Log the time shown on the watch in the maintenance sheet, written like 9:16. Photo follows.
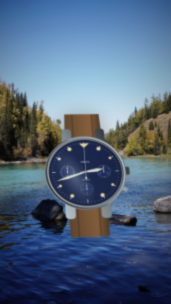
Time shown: 2:42
